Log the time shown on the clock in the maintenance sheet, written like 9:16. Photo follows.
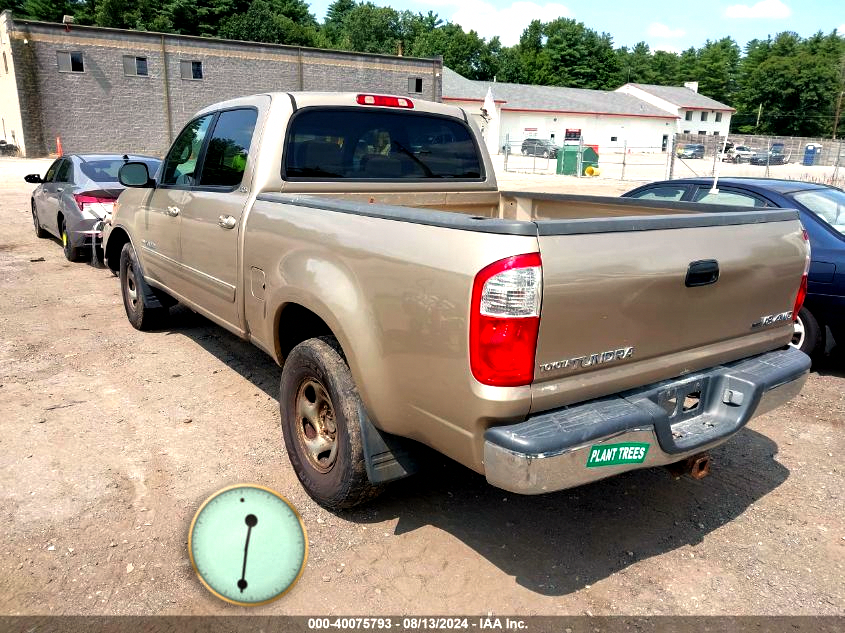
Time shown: 12:32
